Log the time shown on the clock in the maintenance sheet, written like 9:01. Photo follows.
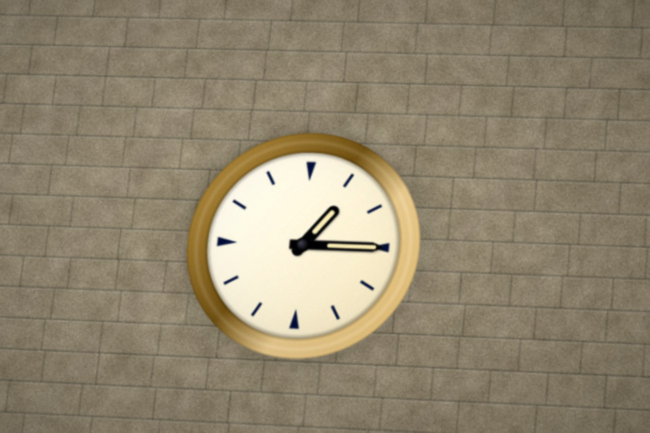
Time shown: 1:15
